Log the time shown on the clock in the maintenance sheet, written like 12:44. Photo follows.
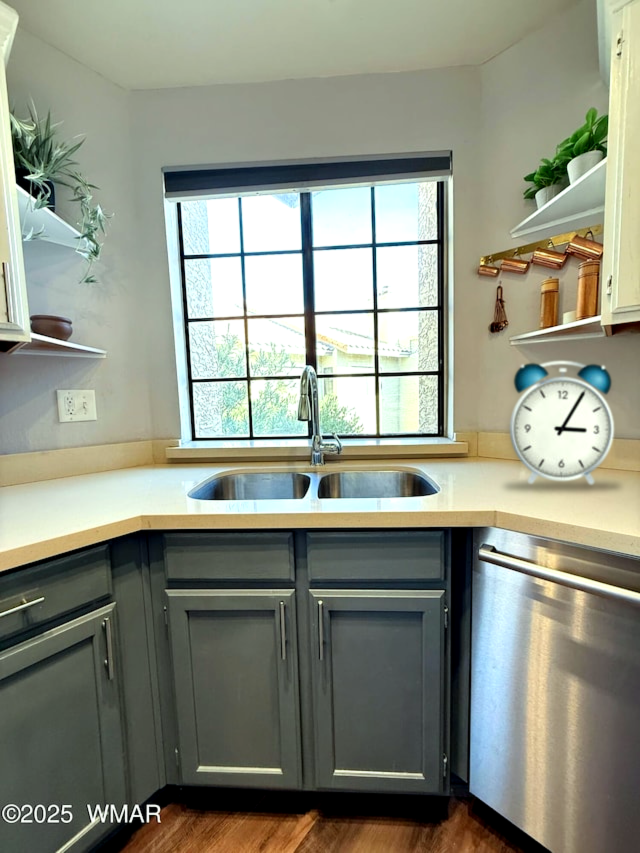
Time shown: 3:05
